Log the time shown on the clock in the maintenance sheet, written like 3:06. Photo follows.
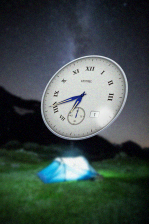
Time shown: 6:41
